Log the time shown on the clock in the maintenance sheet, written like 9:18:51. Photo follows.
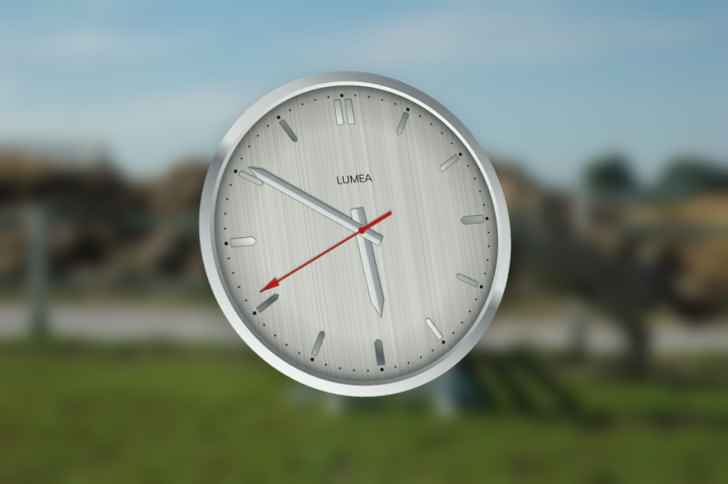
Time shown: 5:50:41
